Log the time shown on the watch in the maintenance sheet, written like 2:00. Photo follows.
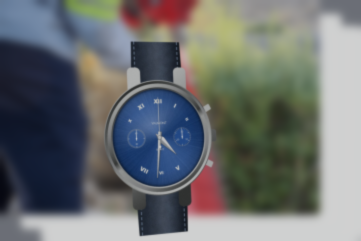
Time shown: 4:31
